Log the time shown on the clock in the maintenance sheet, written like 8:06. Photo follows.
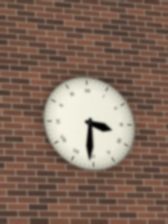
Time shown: 3:31
